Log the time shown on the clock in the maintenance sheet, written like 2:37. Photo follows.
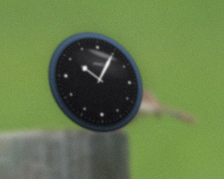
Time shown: 10:05
